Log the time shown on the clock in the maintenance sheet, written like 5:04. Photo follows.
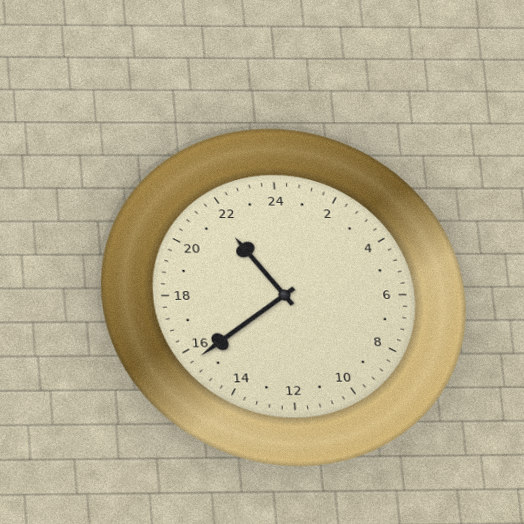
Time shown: 21:39
